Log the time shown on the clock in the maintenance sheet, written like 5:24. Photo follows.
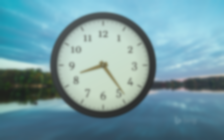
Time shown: 8:24
